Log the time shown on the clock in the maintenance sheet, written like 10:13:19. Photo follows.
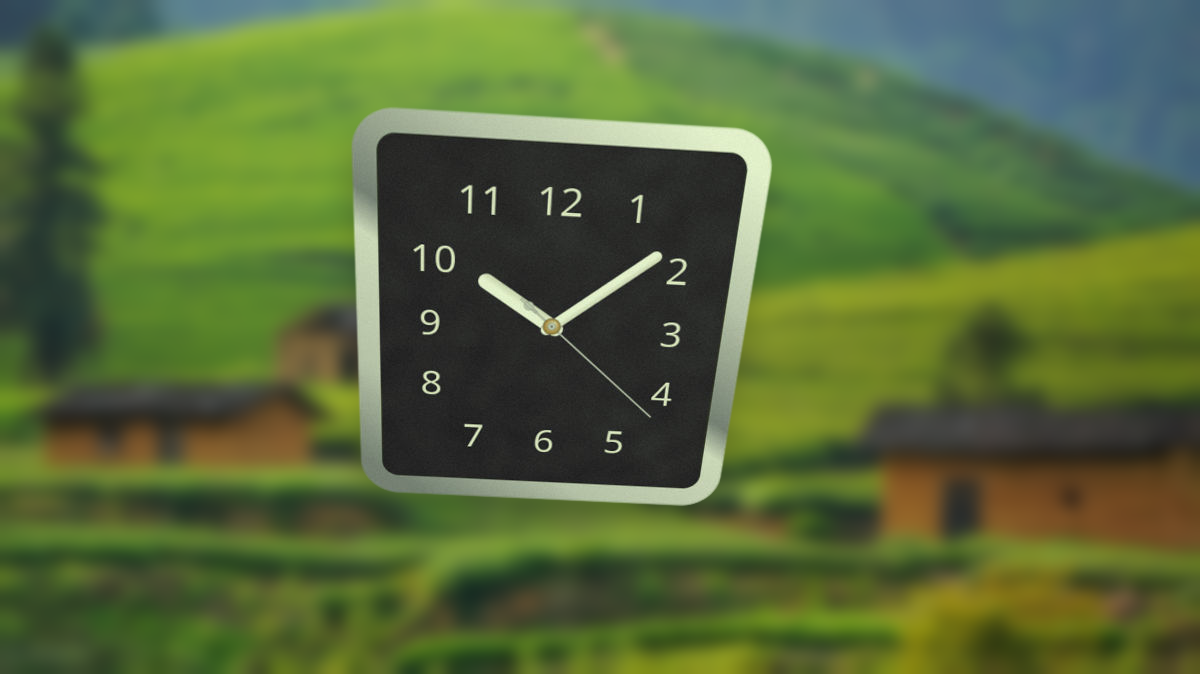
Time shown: 10:08:22
